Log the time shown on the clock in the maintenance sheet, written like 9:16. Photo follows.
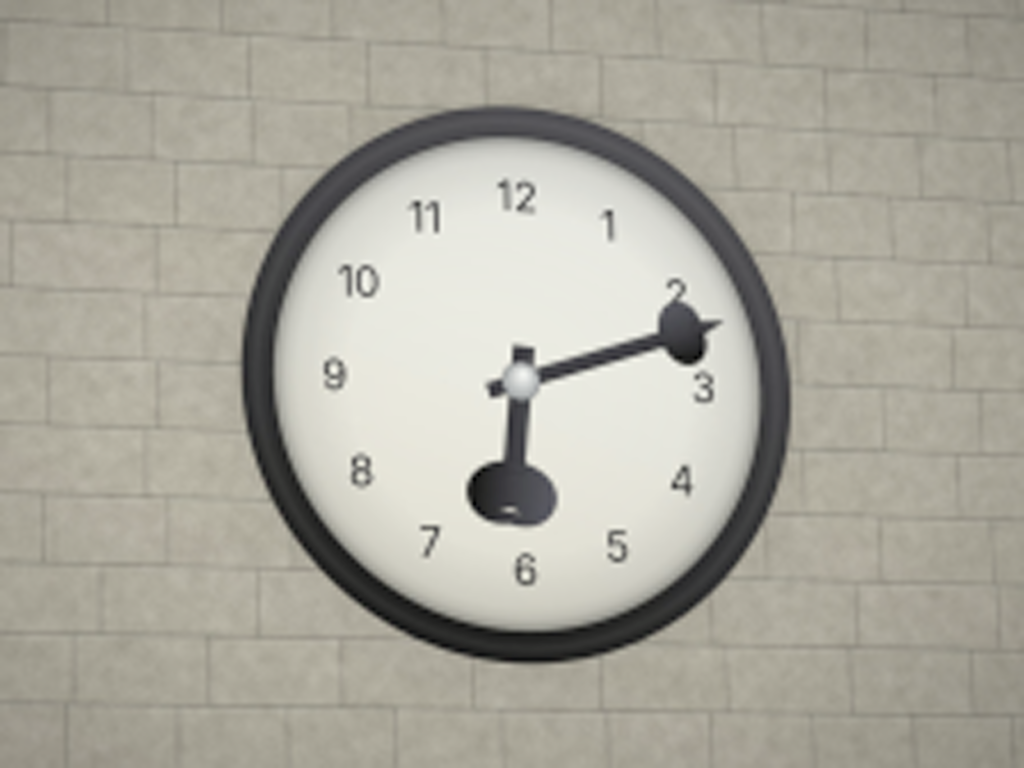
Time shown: 6:12
